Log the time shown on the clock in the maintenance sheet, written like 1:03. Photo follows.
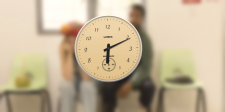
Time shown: 6:11
